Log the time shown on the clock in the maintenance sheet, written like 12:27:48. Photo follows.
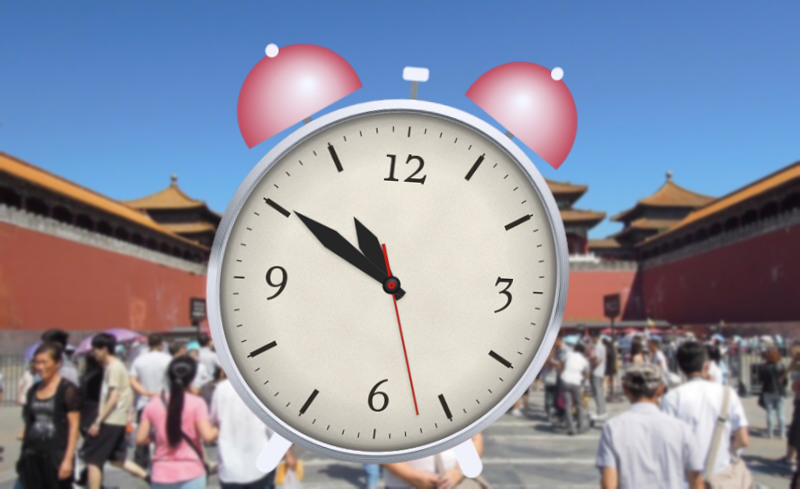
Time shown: 10:50:27
